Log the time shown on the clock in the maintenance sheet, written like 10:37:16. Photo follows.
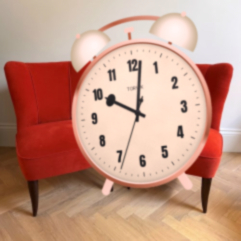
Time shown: 10:01:34
